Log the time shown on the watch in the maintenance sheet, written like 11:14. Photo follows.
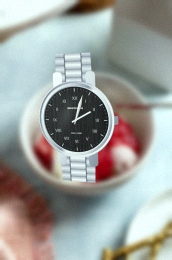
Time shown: 2:03
